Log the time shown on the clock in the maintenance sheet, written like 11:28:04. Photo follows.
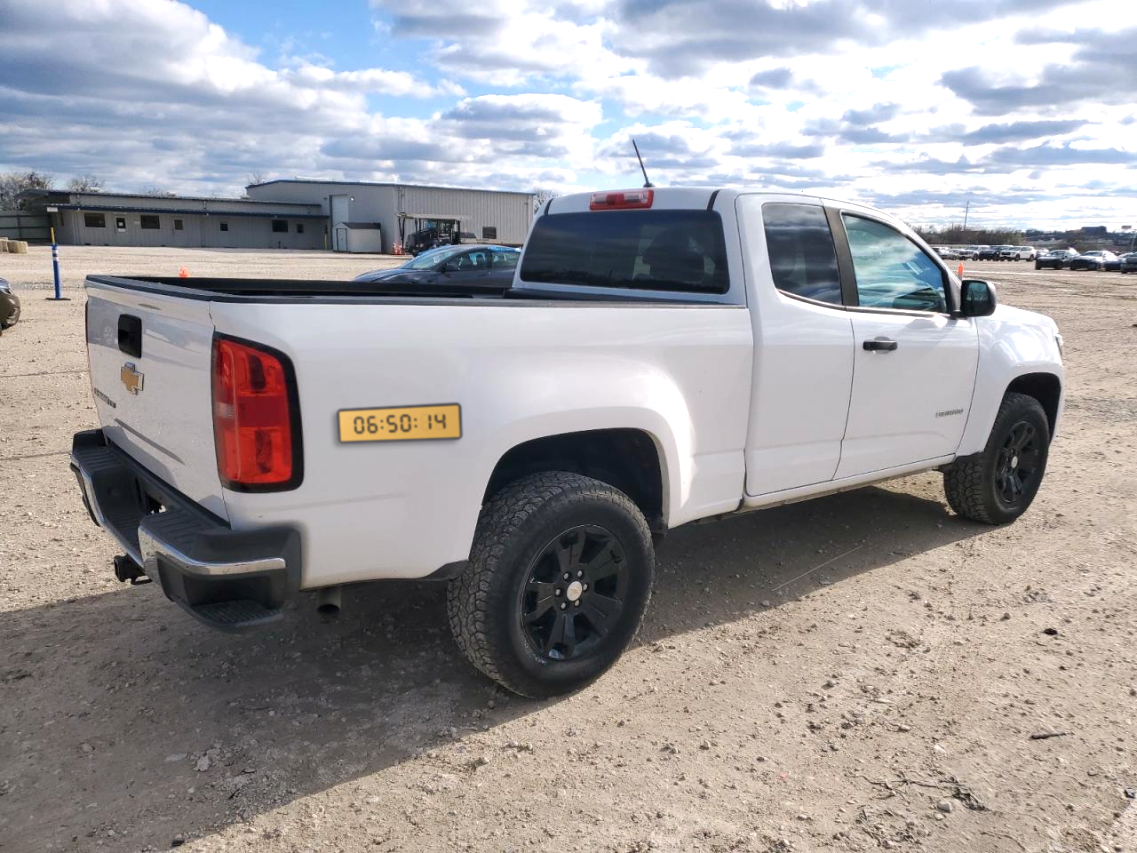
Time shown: 6:50:14
